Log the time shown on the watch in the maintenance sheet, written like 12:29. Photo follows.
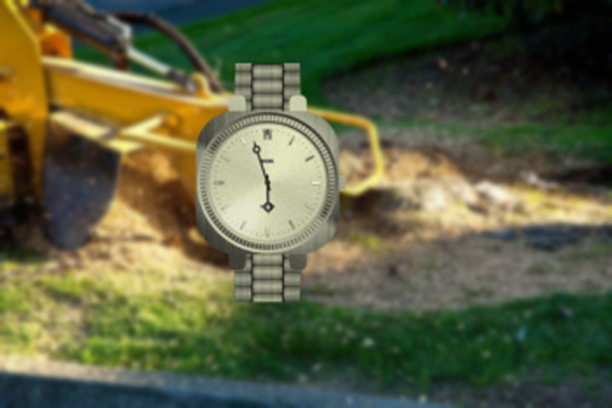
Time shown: 5:57
